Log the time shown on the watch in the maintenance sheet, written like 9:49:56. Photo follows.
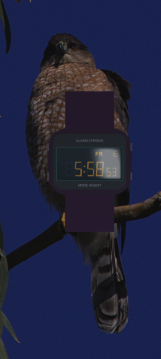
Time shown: 5:58:53
